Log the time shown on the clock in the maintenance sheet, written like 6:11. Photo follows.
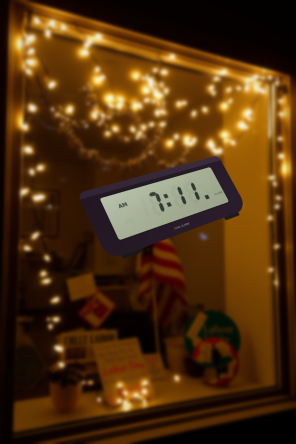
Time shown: 7:11
